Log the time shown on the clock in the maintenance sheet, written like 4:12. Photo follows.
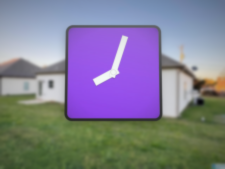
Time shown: 8:03
